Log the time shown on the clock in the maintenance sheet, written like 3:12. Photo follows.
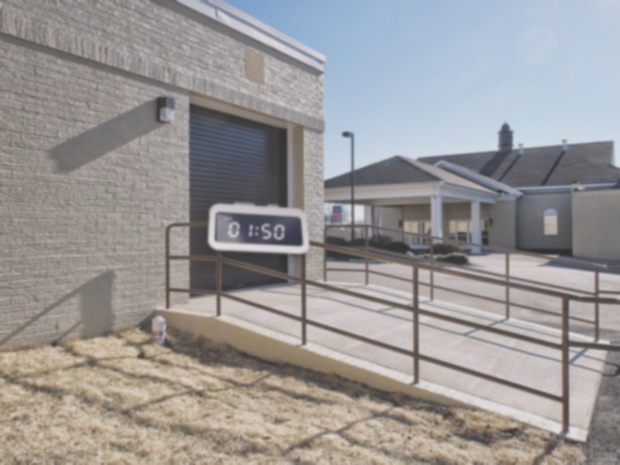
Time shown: 1:50
